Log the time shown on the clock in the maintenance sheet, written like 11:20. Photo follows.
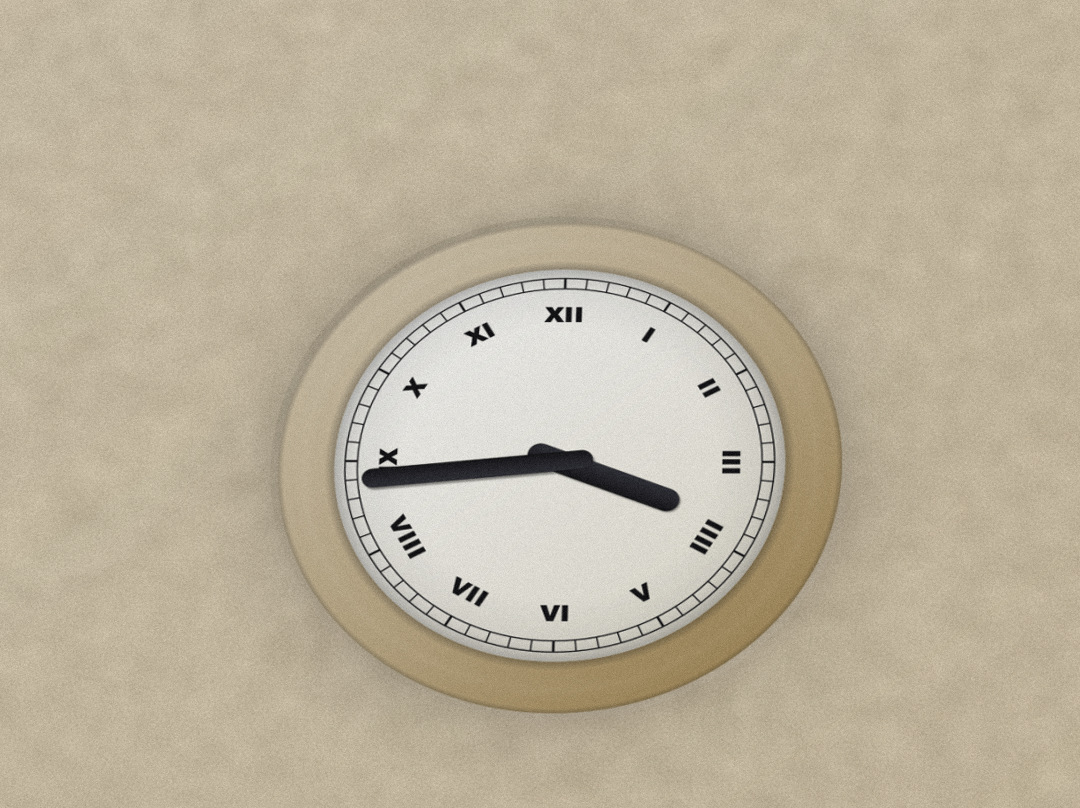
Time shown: 3:44
